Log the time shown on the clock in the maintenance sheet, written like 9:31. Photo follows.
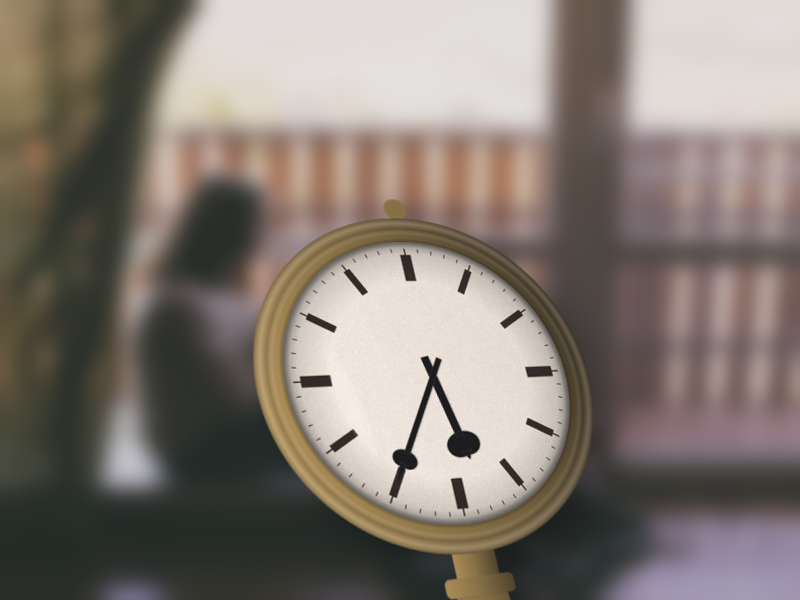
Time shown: 5:35
